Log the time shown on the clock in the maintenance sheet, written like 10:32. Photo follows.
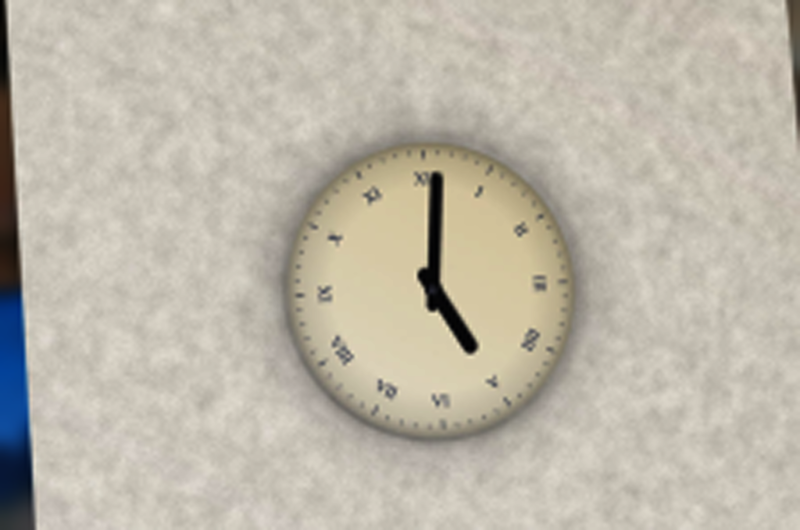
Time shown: 5:01
